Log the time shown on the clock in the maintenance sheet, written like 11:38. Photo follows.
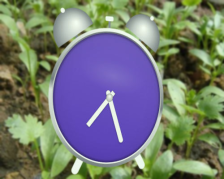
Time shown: 7:27
